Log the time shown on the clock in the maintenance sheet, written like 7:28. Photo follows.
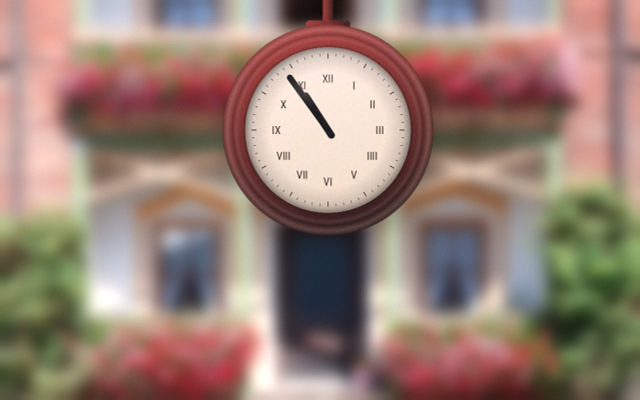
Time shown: 10:54
